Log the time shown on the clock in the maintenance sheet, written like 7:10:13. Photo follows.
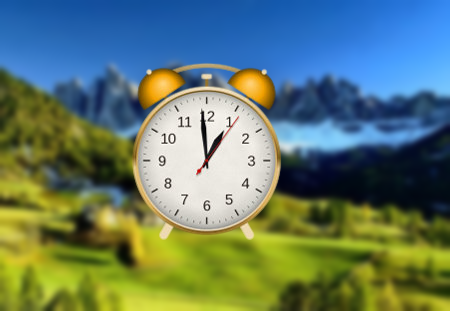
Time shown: 12:59:06
